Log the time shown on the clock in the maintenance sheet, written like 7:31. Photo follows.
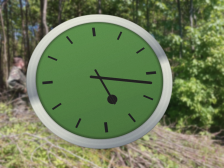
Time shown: 5:17
